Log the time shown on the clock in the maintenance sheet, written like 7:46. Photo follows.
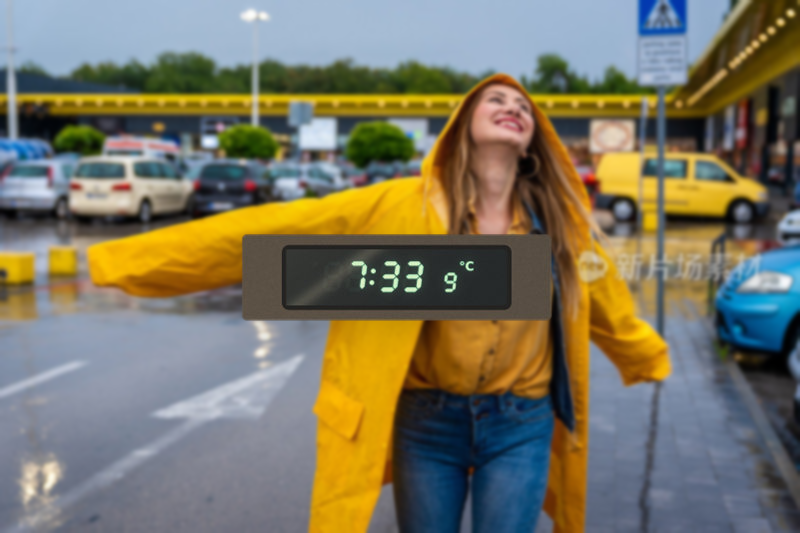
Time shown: 7:33
